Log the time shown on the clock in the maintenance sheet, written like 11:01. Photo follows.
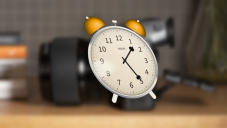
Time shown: 1:25
